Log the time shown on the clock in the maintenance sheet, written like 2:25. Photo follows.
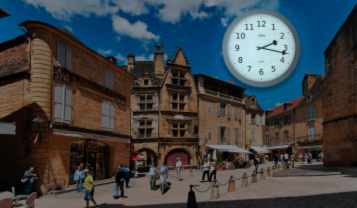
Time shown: 2:17
